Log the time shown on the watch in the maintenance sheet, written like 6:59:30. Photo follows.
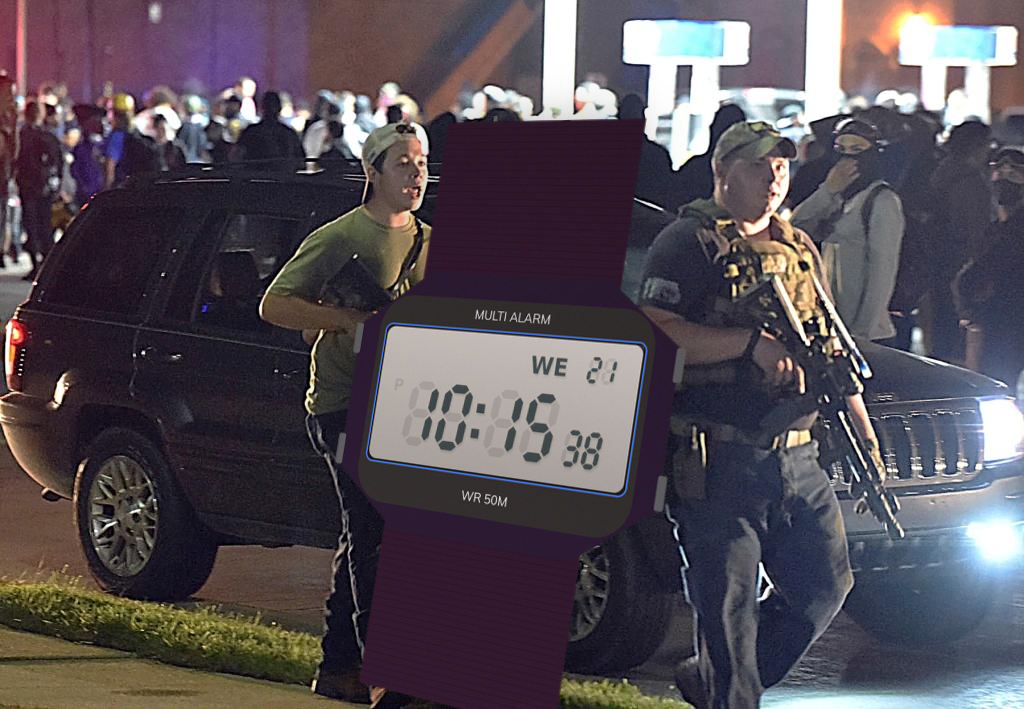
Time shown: 10:15:38
